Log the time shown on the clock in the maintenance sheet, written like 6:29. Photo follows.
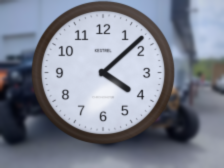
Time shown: 4:08
